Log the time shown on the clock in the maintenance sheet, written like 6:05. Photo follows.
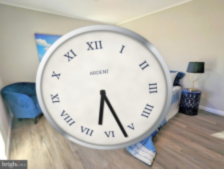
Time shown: 6:27
